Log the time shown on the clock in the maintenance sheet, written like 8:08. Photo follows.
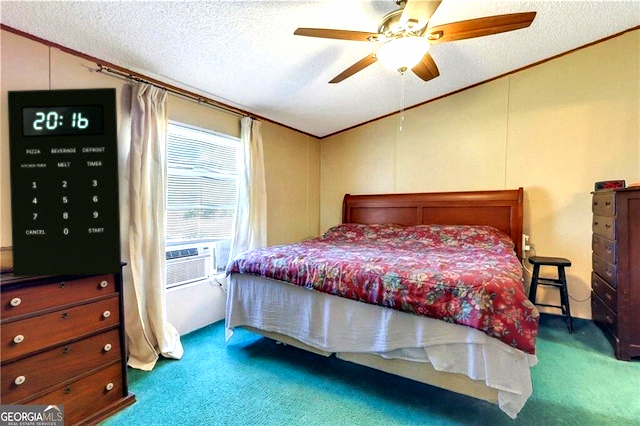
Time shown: 20:16
